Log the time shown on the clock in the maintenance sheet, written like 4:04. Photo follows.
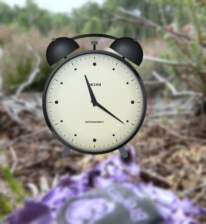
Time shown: 11:21
